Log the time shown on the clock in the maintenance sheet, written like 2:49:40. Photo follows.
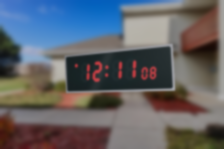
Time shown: 12:11:08
